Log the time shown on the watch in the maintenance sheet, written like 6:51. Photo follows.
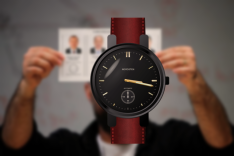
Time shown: 3:17
